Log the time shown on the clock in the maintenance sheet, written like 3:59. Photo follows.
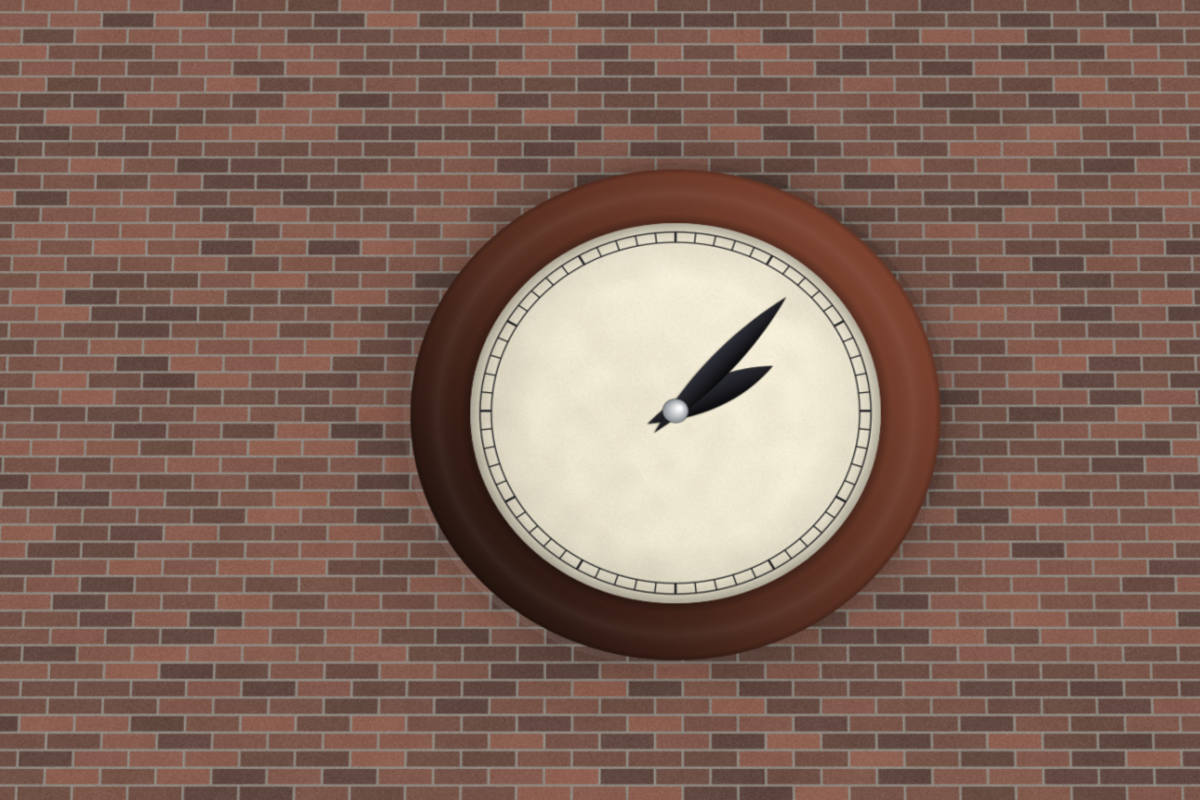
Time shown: 2:07
